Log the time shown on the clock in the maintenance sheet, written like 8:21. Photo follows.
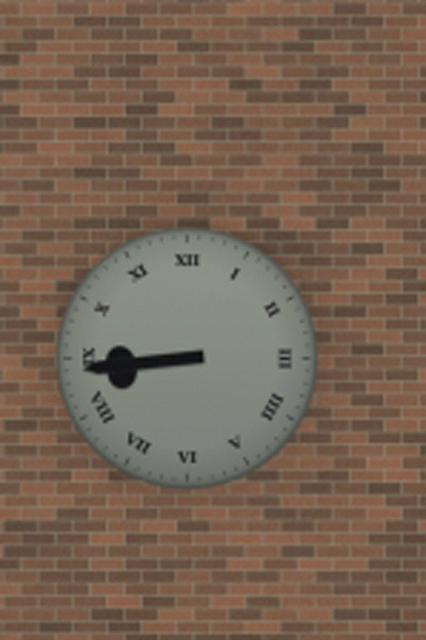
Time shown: 8:44
